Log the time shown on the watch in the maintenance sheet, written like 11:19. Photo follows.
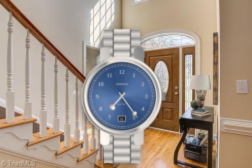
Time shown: 7:24
